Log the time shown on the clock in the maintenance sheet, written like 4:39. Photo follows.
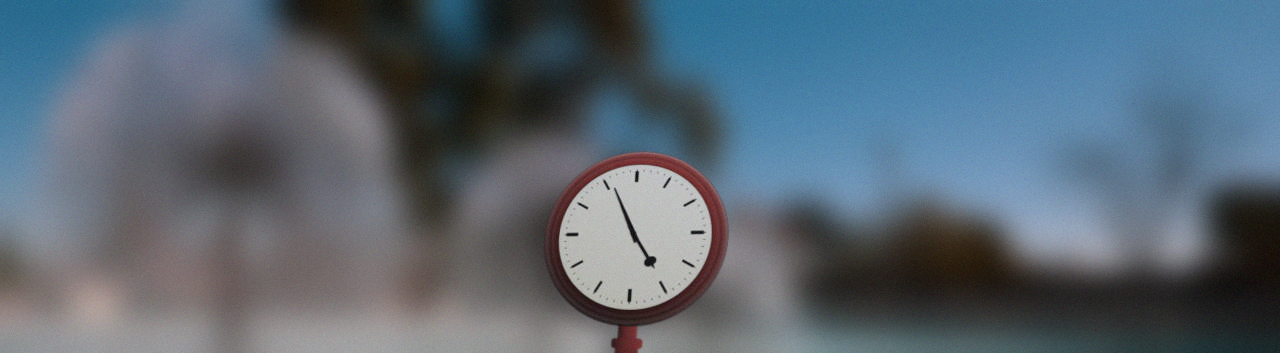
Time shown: 4:56
